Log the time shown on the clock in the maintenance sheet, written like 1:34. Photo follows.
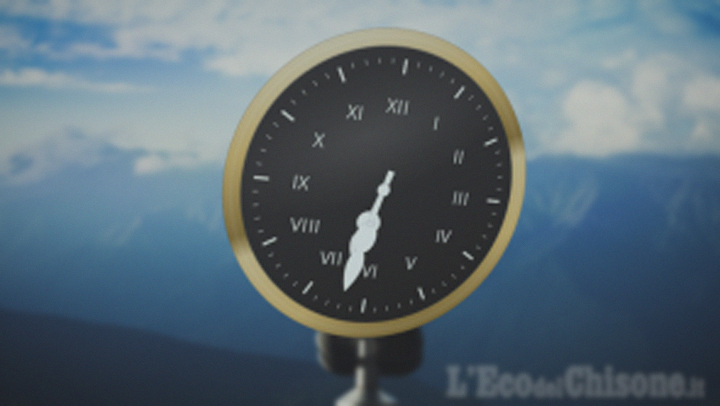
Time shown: 6:32
